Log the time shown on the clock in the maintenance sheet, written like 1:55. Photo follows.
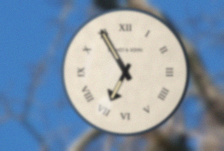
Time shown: 6:55
